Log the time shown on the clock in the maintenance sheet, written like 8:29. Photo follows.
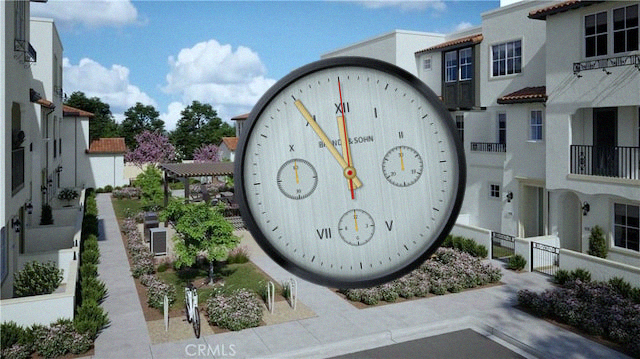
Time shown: 11:55
